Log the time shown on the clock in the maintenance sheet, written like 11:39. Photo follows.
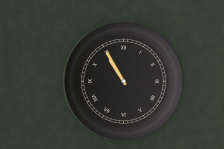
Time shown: 10:55
